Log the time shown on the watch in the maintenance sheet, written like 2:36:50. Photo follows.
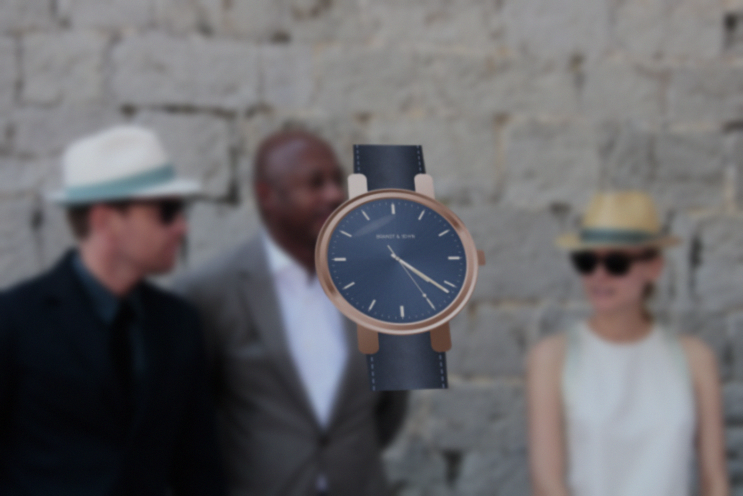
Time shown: 4:21:25
